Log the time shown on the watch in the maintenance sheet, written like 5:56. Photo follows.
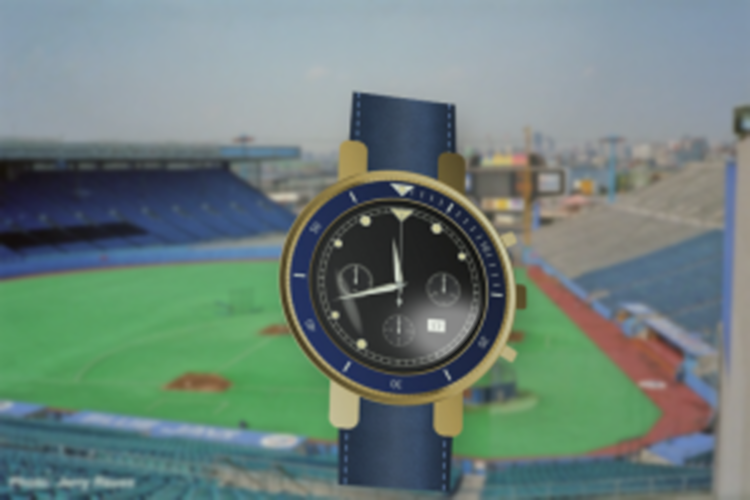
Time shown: 11:42
